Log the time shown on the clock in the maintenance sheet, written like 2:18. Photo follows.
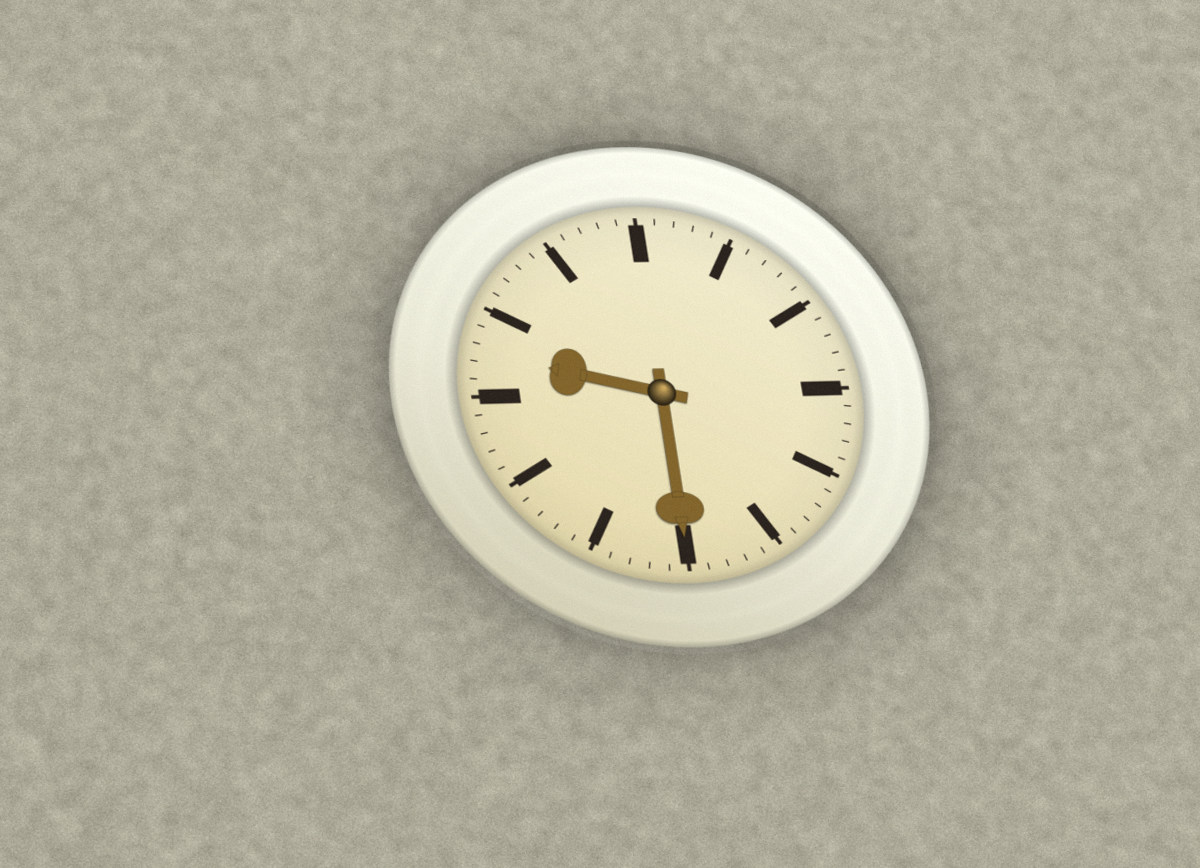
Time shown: 9:30
